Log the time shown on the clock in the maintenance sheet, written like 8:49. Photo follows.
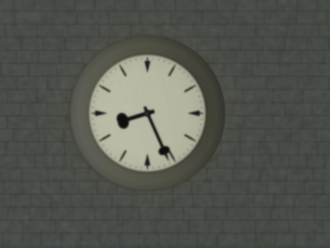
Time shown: 8:26
